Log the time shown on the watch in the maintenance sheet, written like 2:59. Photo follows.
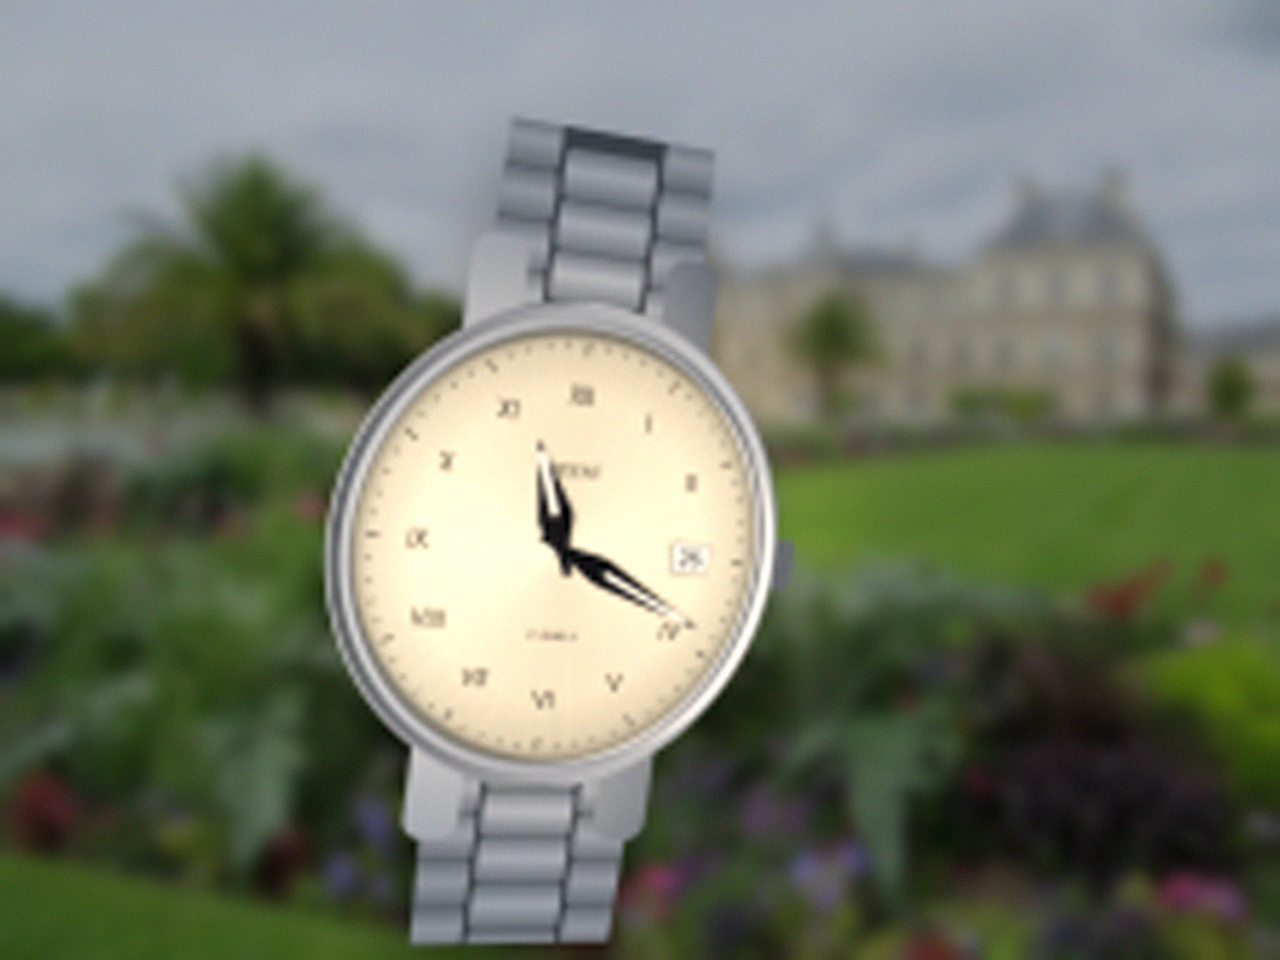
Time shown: 11:19
